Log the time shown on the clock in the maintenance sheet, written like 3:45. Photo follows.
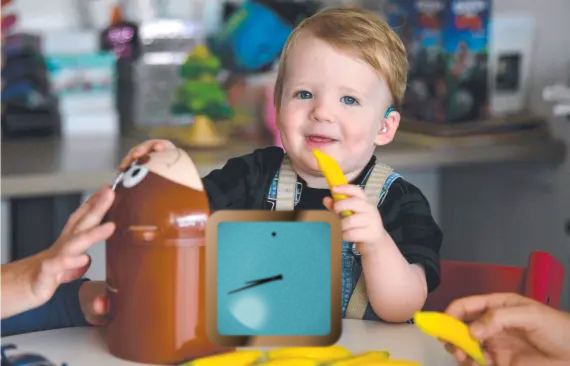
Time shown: 8:42
